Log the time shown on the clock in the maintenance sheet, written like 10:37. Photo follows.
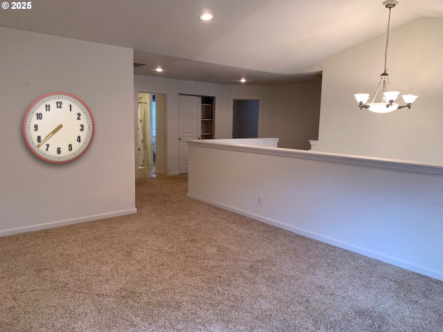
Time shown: 7:38
